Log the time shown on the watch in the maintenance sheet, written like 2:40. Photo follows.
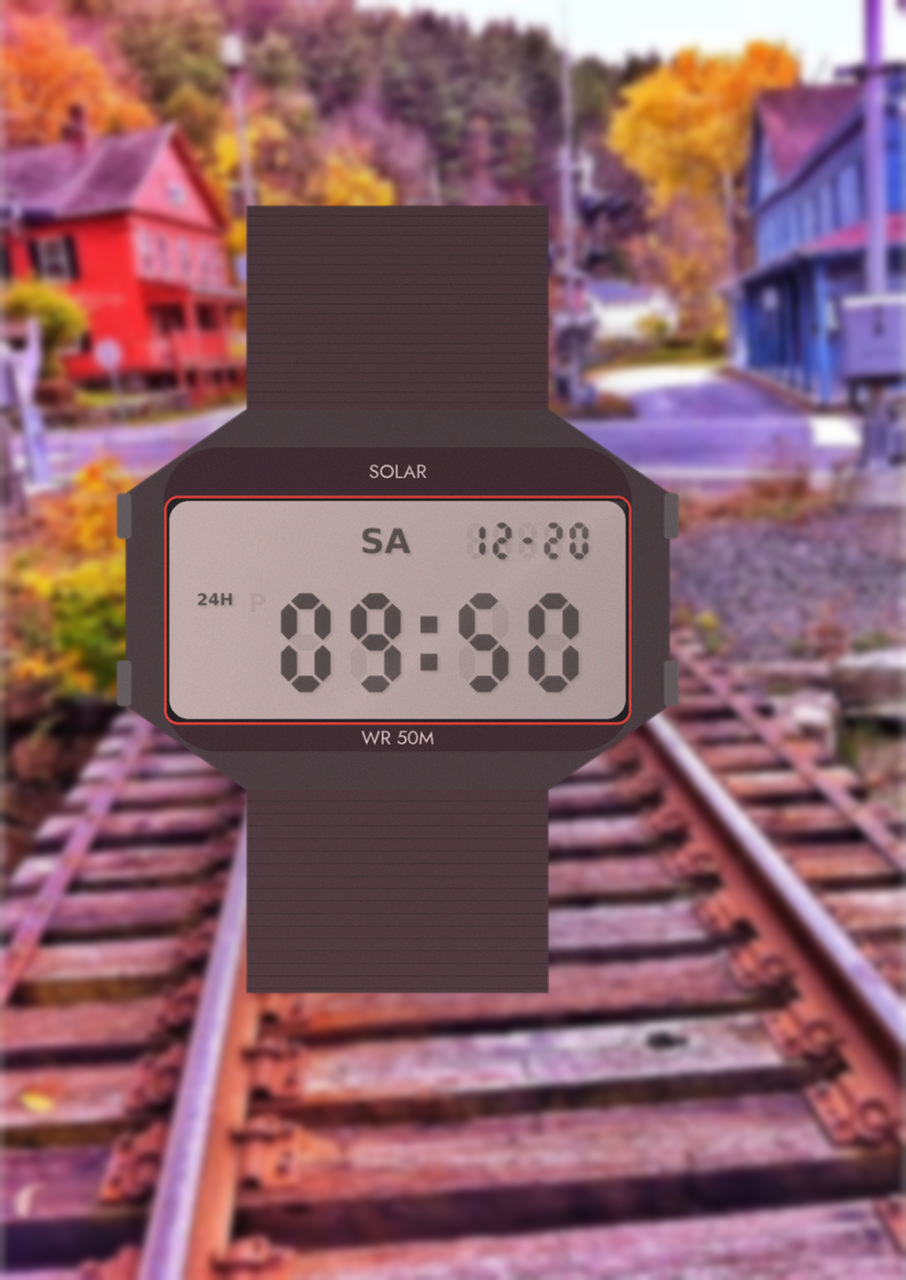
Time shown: 9:50
